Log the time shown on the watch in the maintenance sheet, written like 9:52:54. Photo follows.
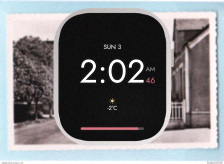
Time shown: 2:02:46
